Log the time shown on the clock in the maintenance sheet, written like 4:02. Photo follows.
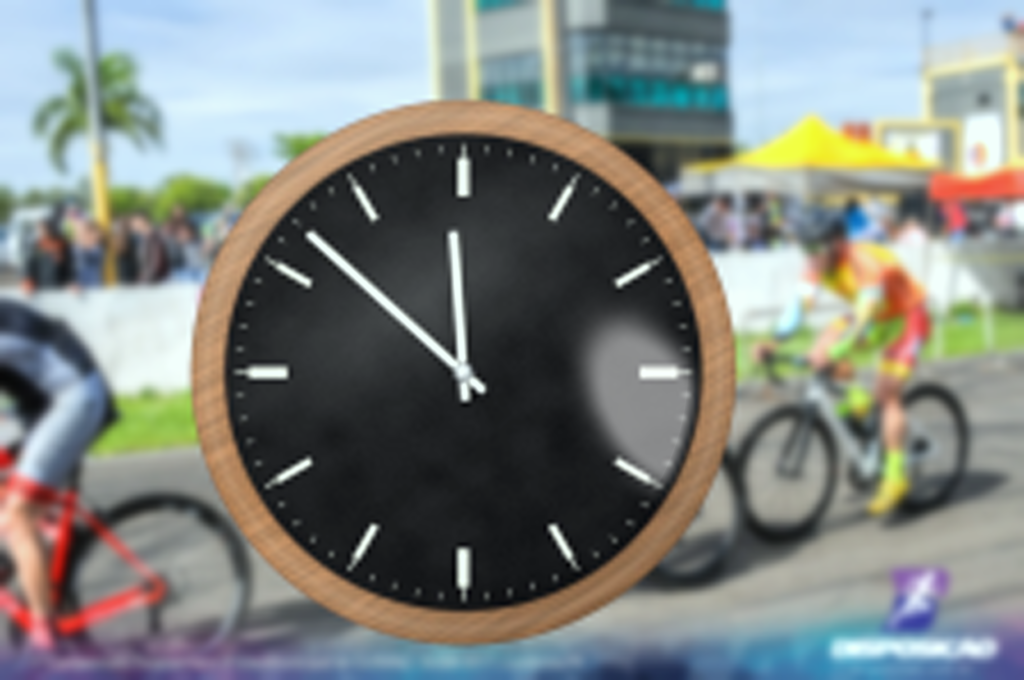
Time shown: 11:52
